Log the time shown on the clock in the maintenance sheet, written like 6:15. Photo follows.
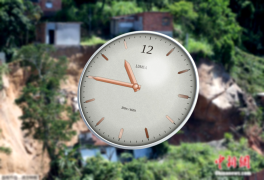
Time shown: 10:45
